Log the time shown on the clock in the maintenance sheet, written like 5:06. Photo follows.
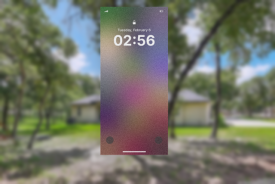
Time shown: 2:56
